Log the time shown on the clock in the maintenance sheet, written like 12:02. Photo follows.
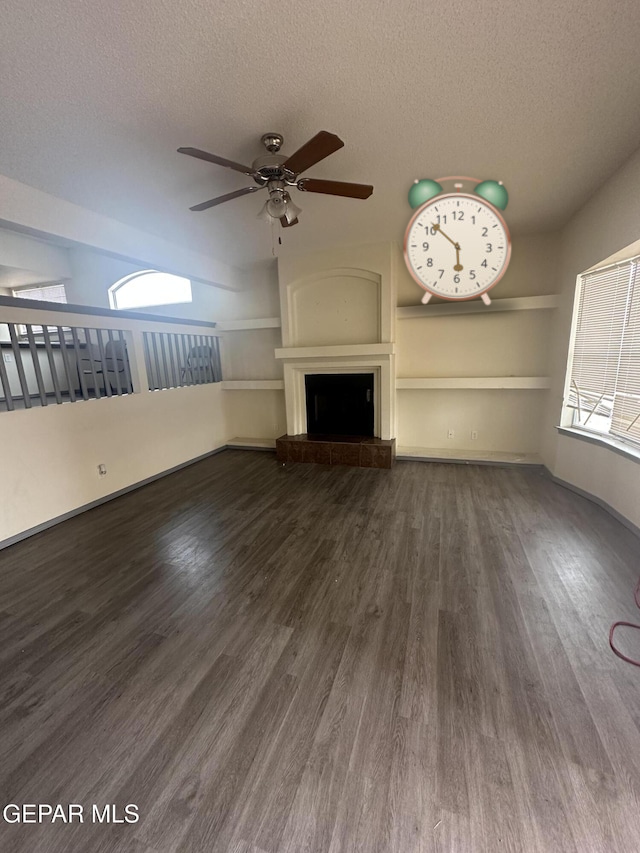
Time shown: 5:52
